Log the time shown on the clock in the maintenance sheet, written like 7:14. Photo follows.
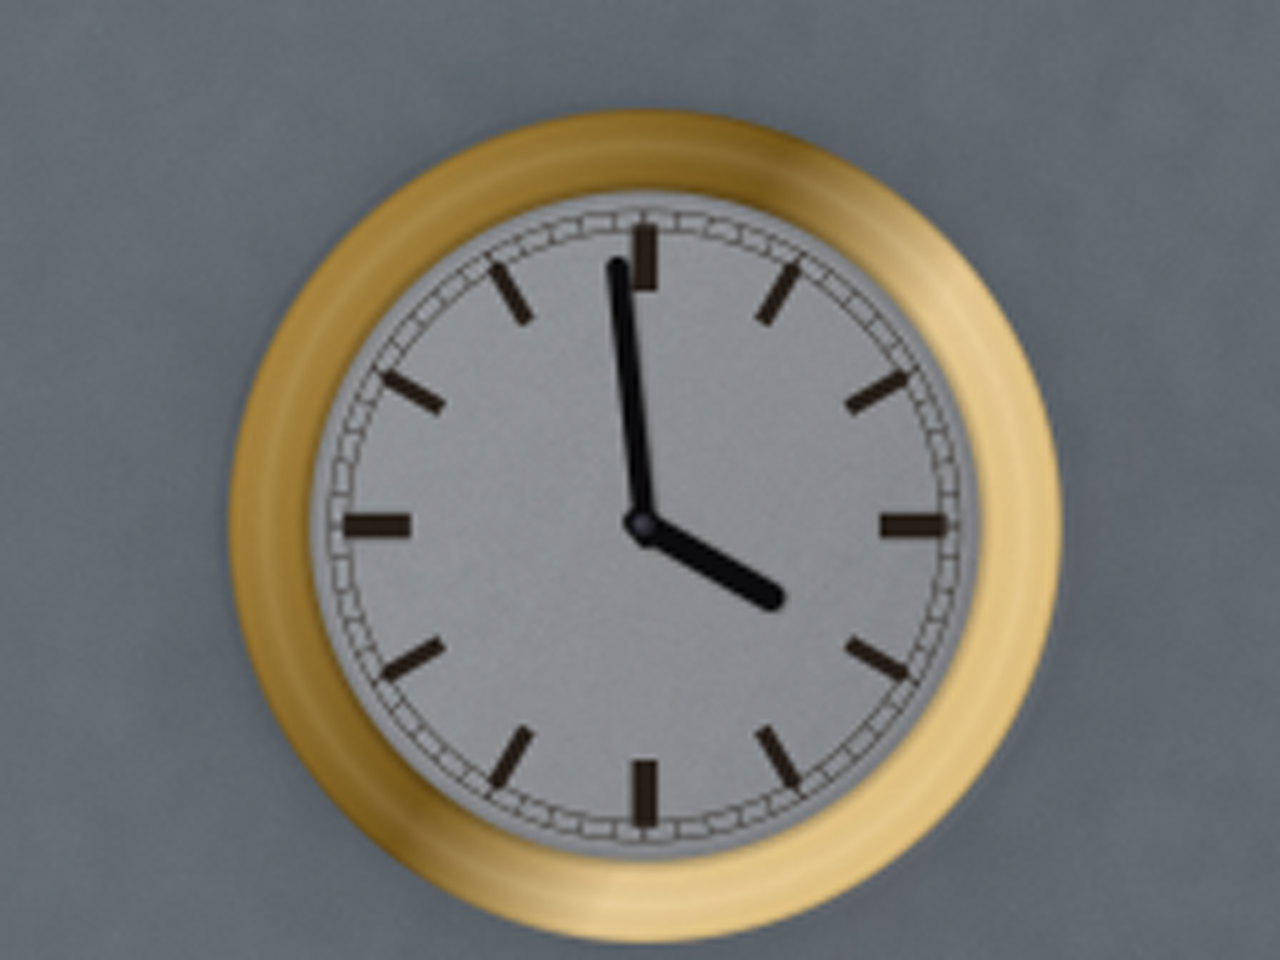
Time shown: 3:59
